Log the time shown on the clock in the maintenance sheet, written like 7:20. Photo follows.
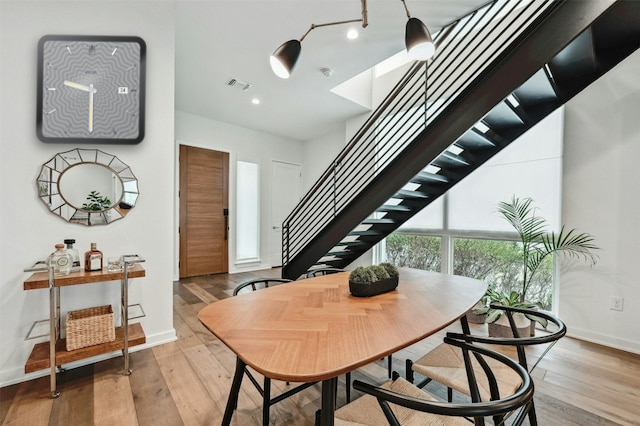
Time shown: 9:30
